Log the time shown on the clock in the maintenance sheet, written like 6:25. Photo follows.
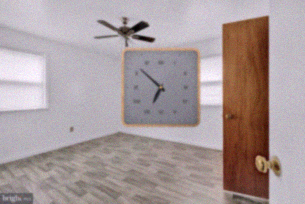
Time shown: 6:52
